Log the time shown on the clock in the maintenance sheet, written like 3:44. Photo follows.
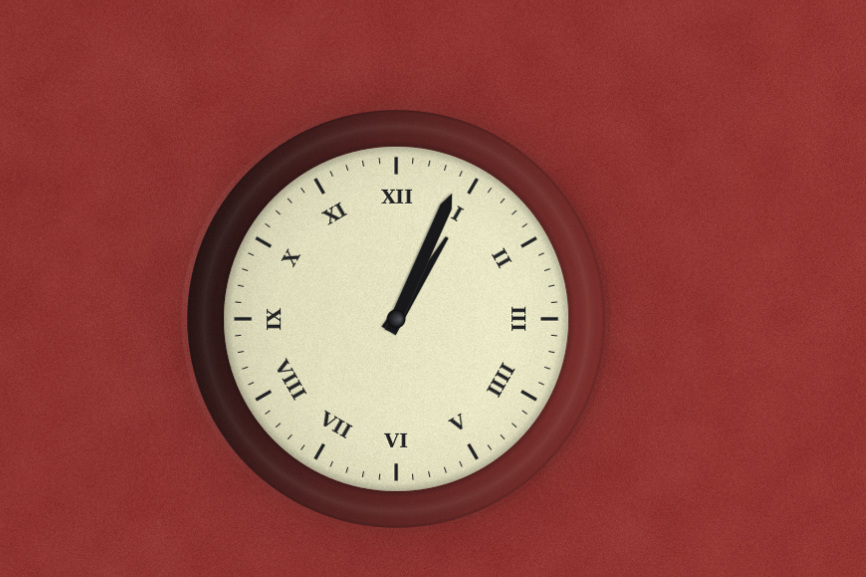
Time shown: 1:04
